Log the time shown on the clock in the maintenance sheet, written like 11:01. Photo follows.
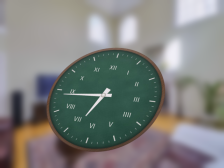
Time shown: 6:44
